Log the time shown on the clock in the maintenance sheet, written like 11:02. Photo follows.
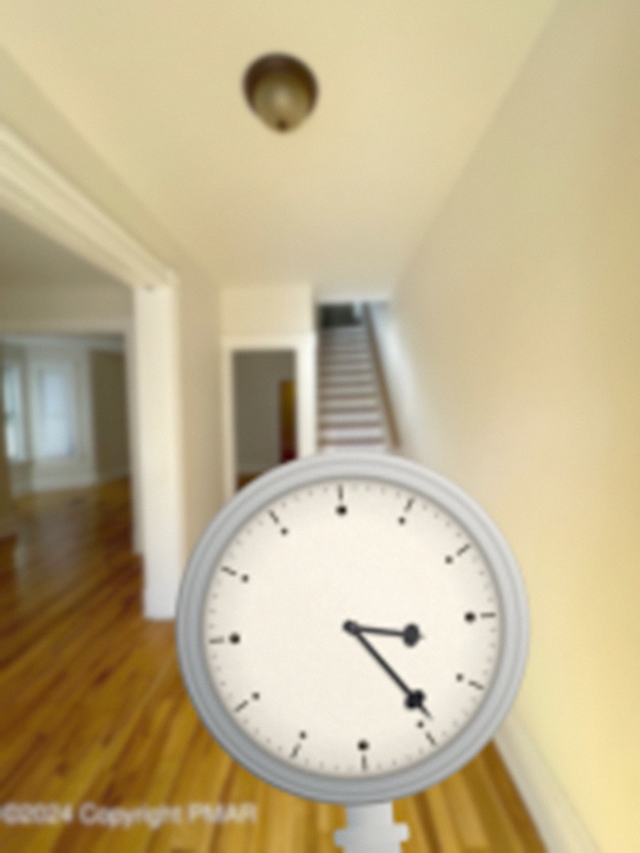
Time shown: 3:24
